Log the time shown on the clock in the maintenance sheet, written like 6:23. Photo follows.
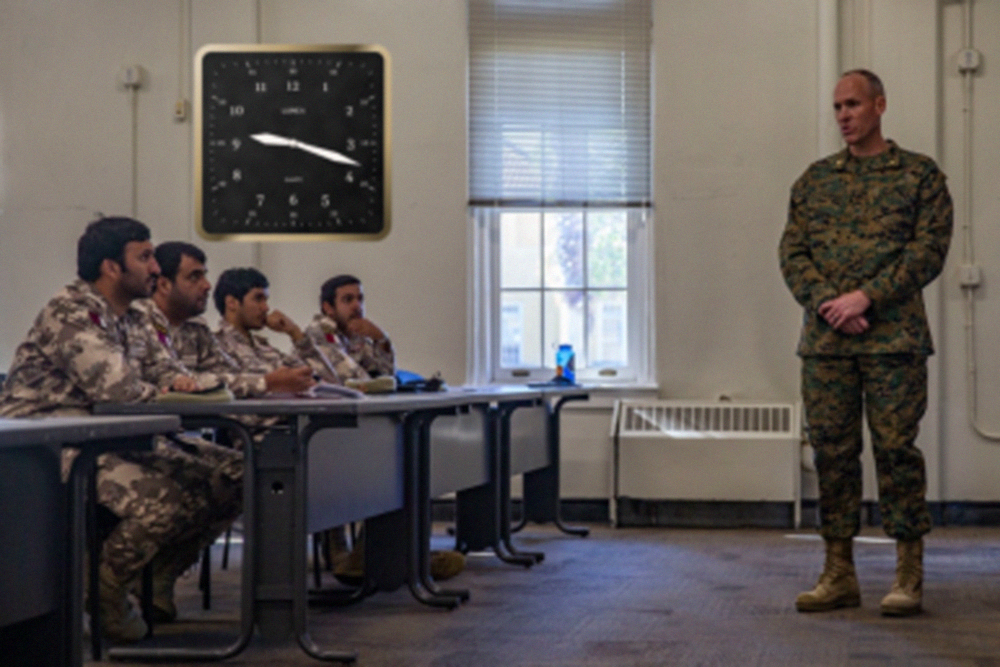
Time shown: 9:18
